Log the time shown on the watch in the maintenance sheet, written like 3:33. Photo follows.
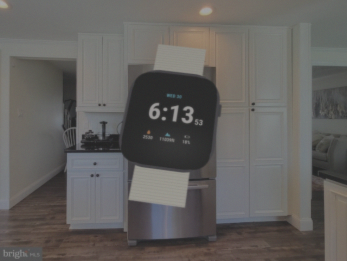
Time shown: 6:13
